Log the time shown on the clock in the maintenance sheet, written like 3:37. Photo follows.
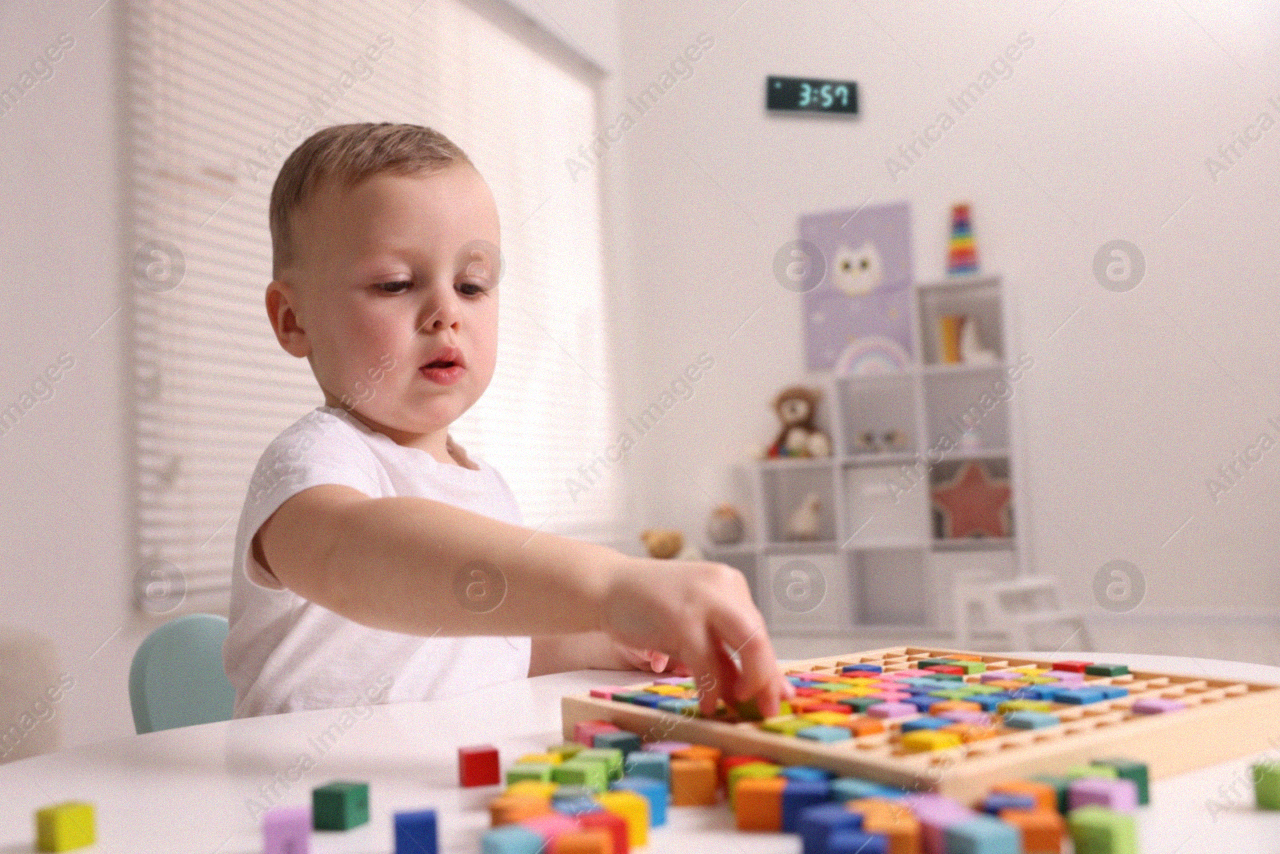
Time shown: 3:57
